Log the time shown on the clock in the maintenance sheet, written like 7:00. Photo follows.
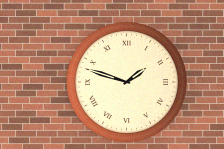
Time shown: 1:48
